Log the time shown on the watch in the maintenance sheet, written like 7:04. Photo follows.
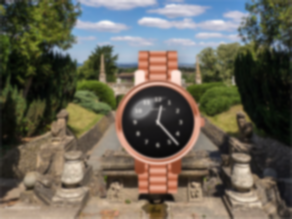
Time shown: 12:23
